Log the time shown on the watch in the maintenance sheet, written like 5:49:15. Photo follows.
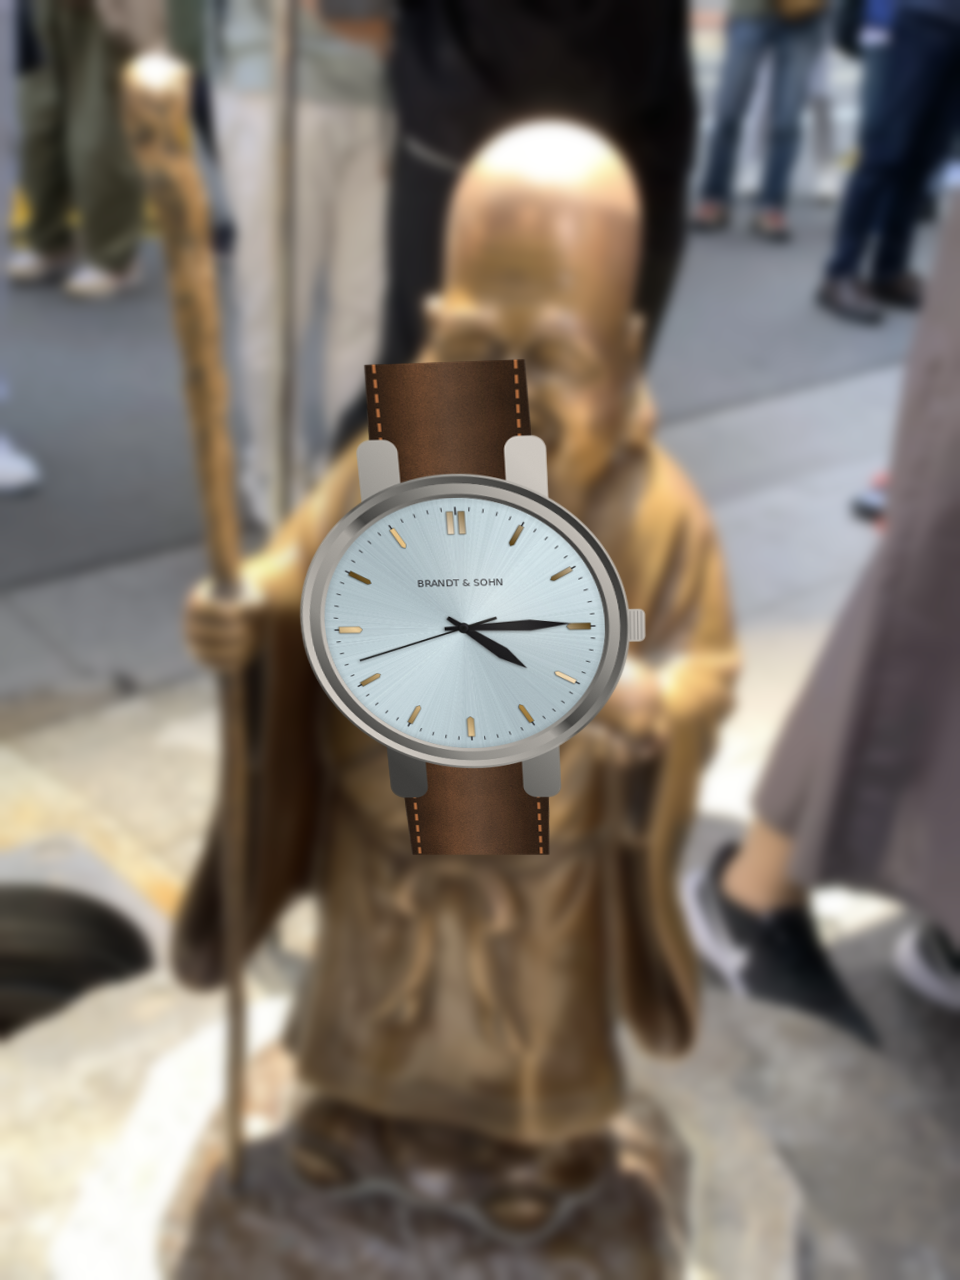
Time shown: 4:14:42
